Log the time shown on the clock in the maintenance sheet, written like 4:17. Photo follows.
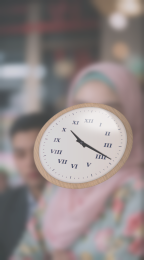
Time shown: 10:19
